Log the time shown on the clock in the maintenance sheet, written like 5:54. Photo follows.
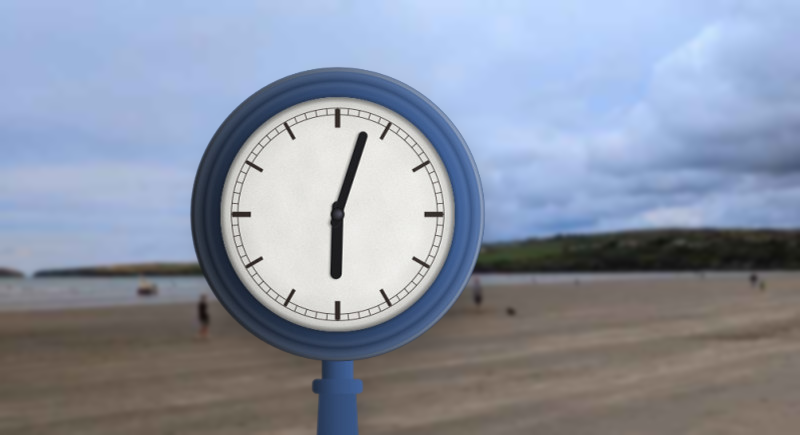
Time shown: 6:03
